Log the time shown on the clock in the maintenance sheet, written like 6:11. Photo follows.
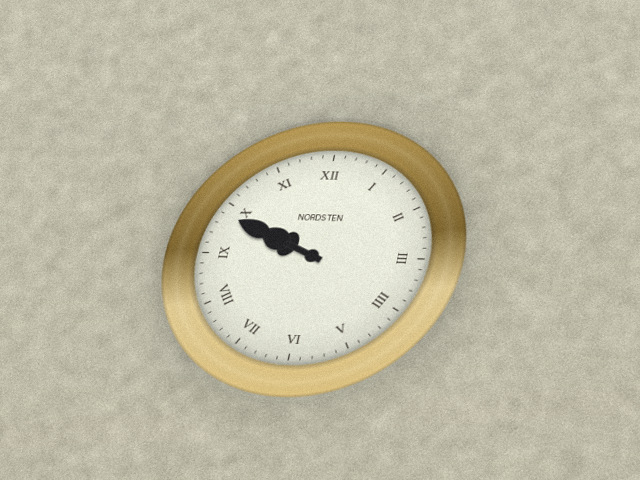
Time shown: 9:49
